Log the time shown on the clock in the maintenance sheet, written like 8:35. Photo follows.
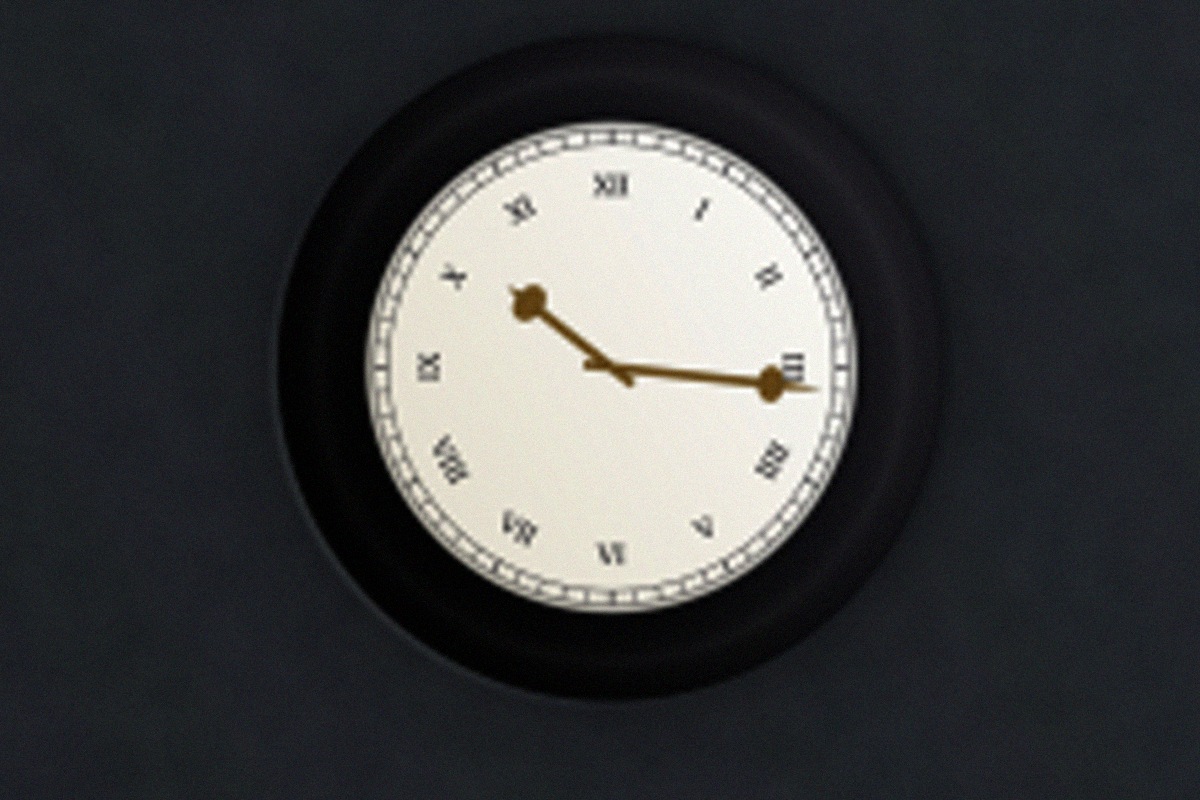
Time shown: 10:16
